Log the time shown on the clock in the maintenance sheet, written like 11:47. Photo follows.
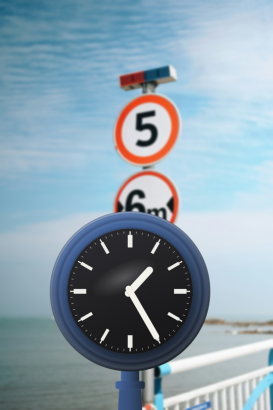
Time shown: 1:25
